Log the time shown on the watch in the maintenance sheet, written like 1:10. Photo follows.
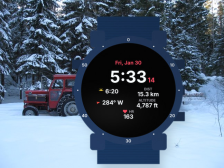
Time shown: 5:33
